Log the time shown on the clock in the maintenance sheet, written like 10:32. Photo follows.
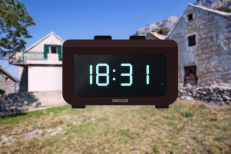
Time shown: 18:31
